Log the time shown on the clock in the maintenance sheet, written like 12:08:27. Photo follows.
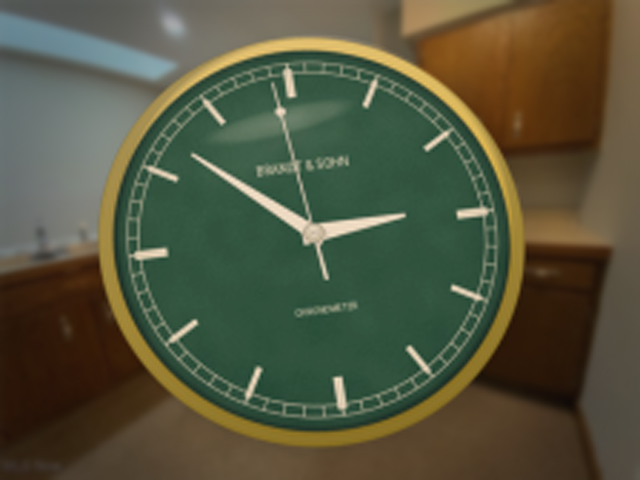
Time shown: 2:51:59
